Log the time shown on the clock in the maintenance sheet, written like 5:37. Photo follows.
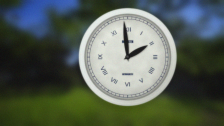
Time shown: 1:59
